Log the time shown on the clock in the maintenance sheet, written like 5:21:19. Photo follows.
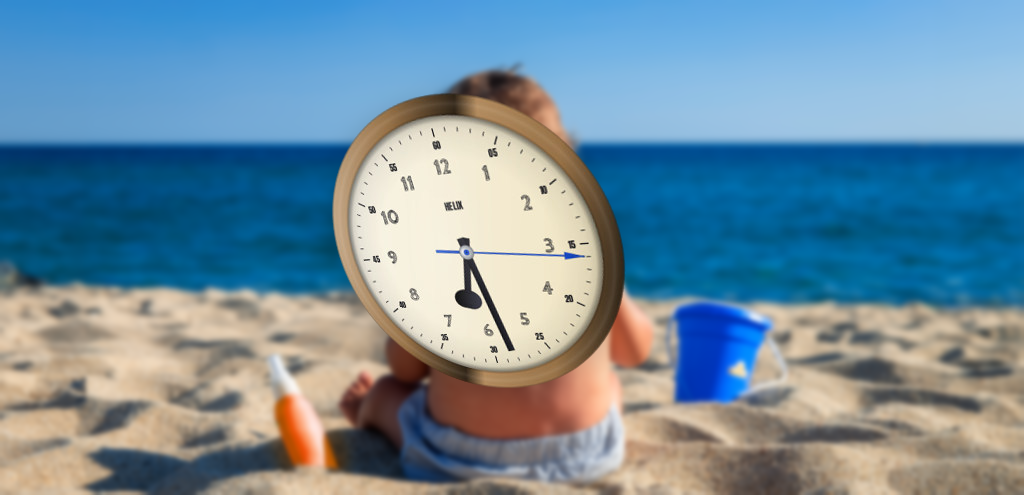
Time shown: 6:28:16
